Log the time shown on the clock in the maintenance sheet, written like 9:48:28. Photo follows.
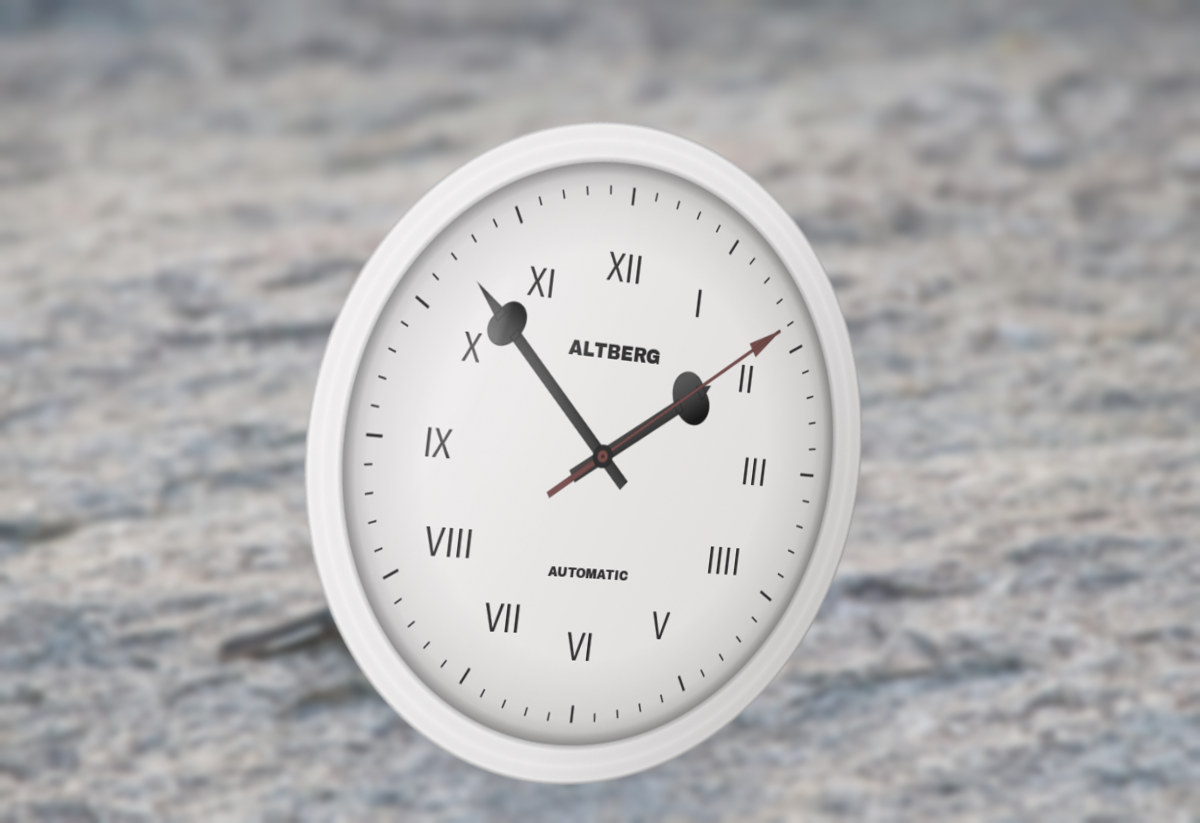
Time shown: 1:52:09
